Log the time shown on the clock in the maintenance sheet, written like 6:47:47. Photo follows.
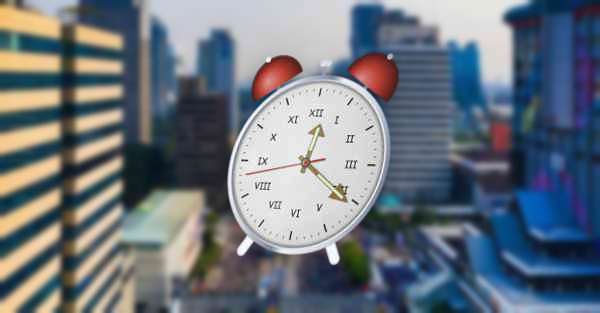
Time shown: 12:20:43
